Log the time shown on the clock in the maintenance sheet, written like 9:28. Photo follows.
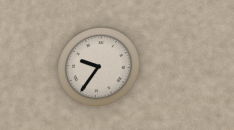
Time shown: 9:35
